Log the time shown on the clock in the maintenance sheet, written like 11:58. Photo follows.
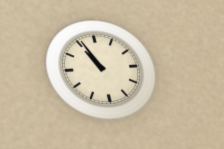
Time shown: 10:56
